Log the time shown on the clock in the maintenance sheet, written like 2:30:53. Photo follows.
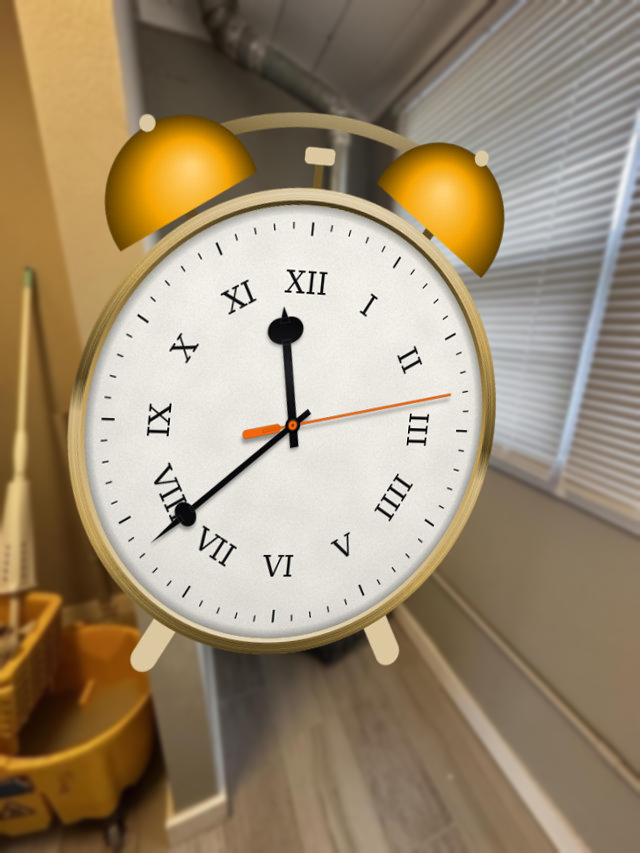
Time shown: 11:38:13
